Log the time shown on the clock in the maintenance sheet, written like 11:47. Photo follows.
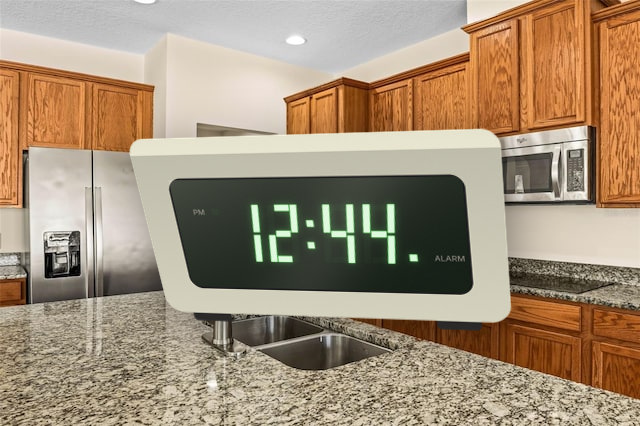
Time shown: 12:44
